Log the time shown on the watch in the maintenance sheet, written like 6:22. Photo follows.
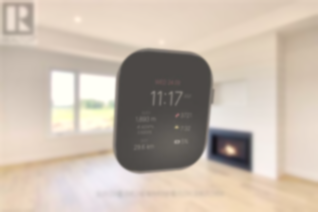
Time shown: 11:17
